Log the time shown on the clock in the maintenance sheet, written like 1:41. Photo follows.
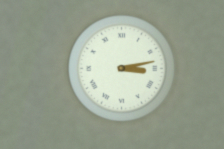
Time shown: 3:13
